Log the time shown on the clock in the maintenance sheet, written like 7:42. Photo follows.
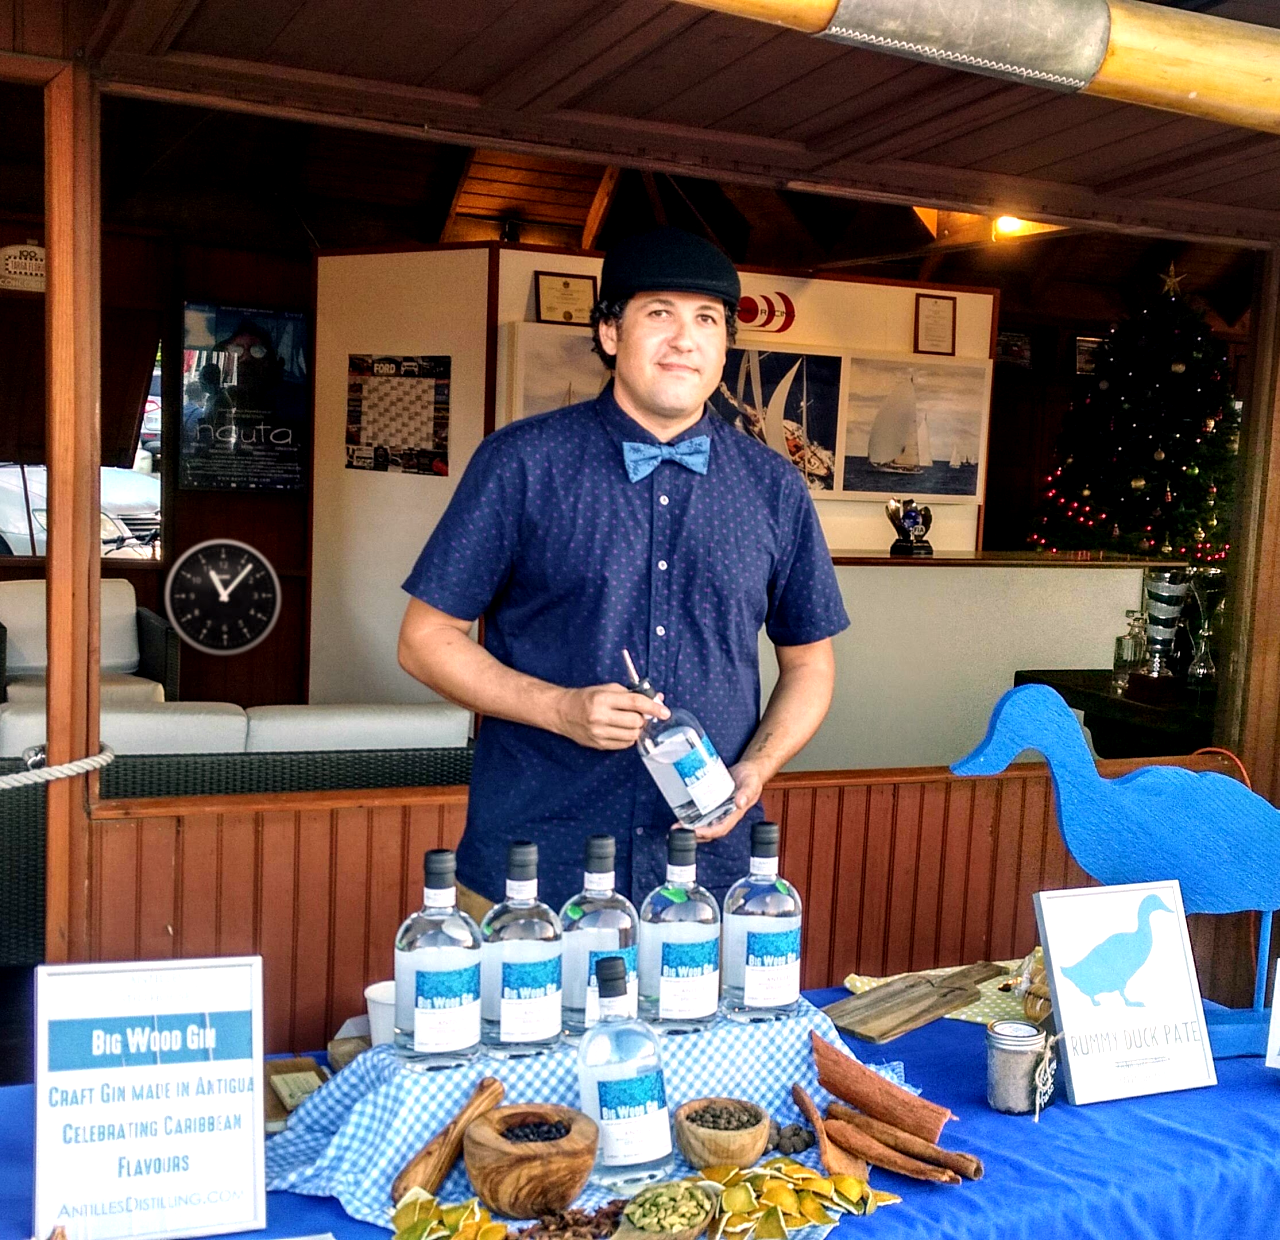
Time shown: 11:07
